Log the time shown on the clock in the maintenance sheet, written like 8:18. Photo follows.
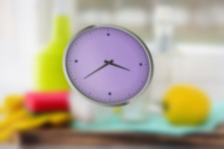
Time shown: 3:39
